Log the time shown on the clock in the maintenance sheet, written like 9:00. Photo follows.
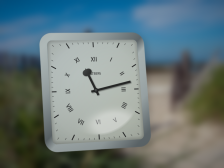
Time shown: 11:13
